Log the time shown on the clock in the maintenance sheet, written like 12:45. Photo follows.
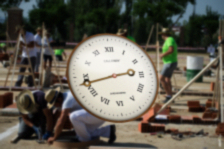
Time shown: 2:43
